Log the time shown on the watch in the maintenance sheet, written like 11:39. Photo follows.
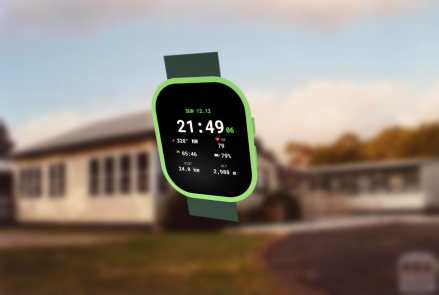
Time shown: 21:49
